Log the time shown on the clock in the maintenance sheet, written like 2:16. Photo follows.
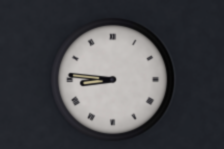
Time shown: 8:46
